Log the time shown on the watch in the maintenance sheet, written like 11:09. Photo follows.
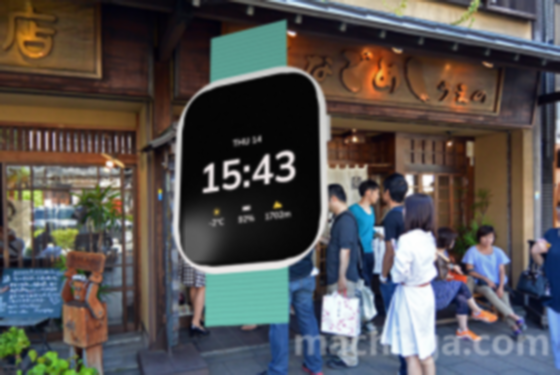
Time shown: 15:43
